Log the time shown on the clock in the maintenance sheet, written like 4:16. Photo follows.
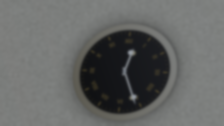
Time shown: 12:26
